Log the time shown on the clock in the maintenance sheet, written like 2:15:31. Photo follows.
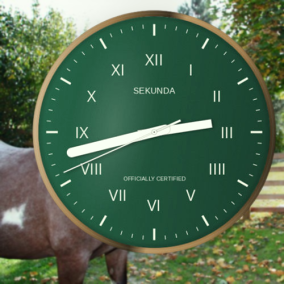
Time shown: 2:42:41
